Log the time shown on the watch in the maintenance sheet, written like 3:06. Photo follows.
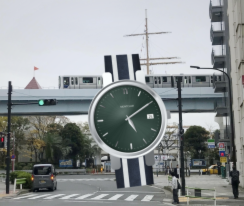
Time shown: 5:10
